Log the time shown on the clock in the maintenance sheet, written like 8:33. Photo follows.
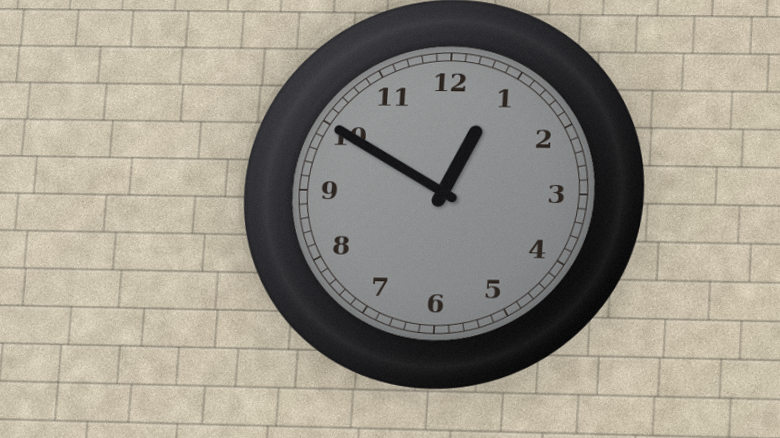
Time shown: 12:50
